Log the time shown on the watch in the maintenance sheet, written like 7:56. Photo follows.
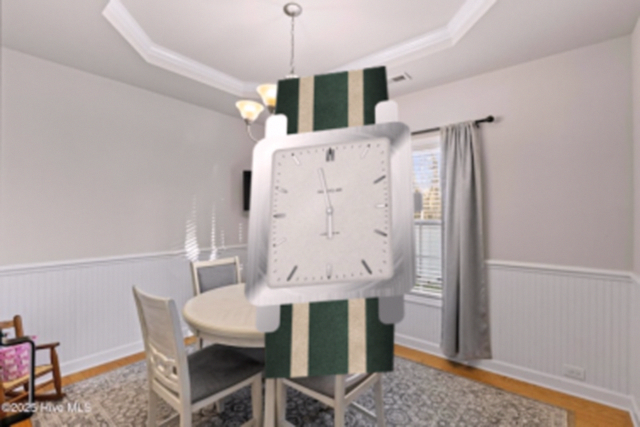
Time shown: 5:58
